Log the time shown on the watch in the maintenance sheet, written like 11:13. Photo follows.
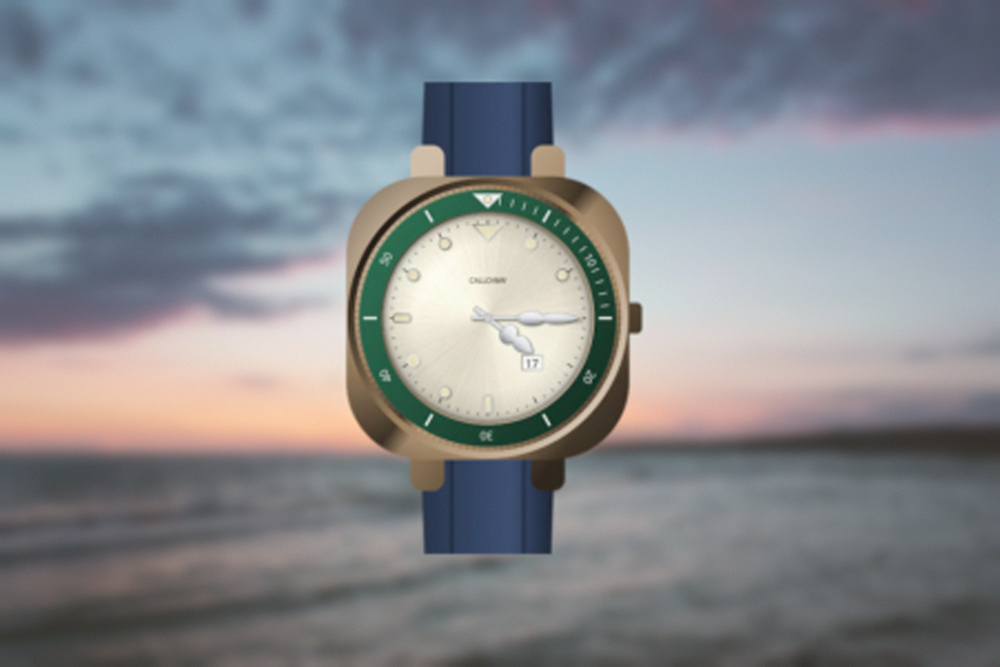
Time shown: 4:15
